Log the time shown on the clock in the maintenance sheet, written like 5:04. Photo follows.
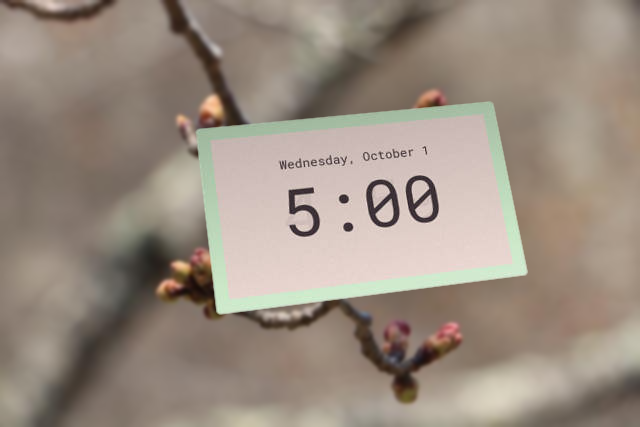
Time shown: 5:00
